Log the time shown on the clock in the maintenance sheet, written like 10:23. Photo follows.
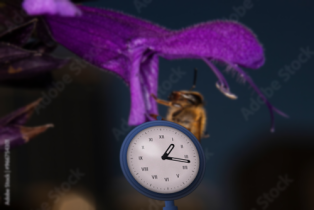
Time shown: 1:17
